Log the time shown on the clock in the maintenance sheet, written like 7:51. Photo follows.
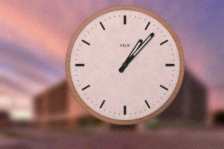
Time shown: 1:07
